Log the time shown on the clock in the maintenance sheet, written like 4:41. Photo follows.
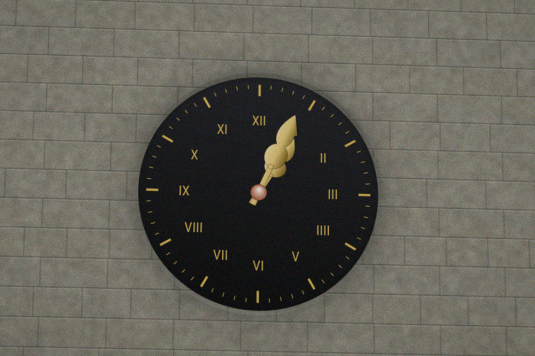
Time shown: 1:04
